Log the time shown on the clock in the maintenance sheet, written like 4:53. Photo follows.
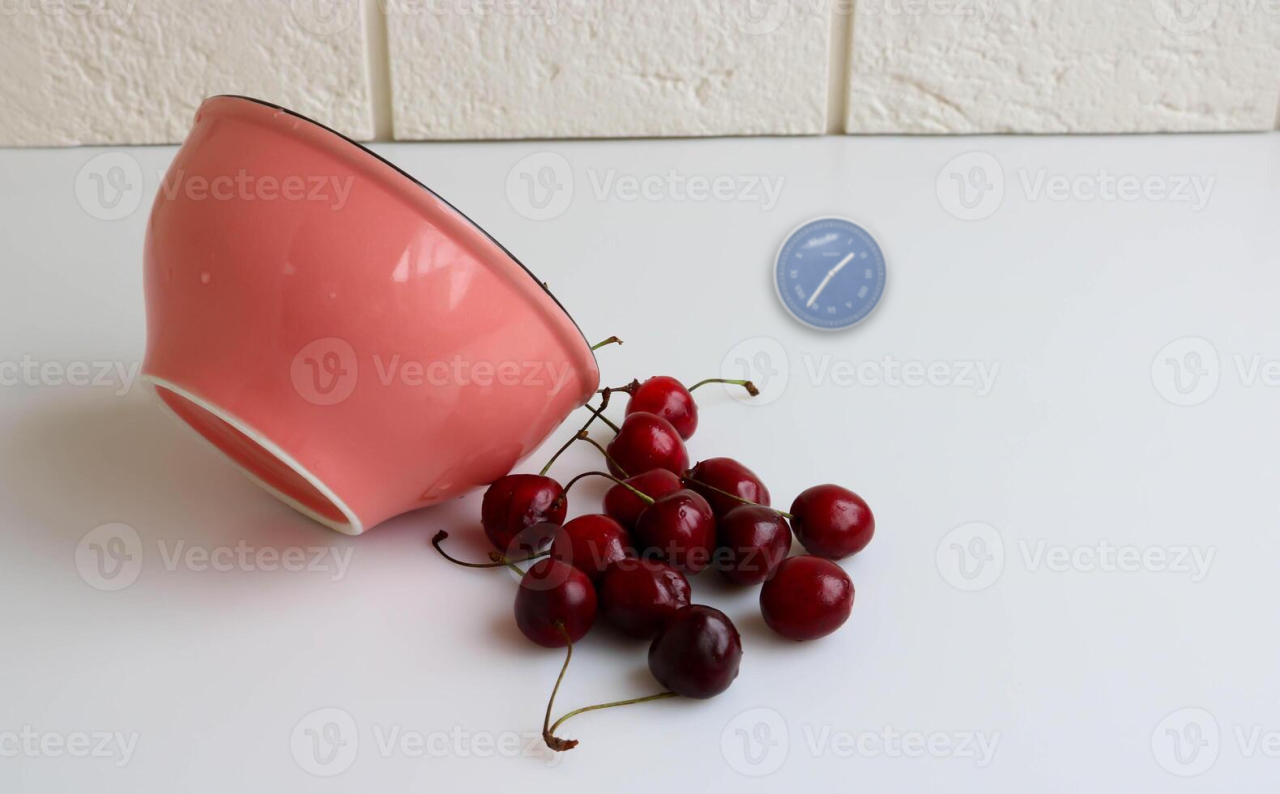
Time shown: 1:36
